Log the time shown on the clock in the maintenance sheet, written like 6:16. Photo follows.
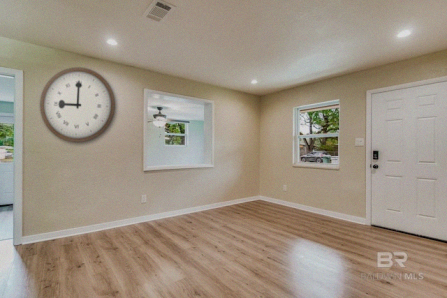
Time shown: 9:00
